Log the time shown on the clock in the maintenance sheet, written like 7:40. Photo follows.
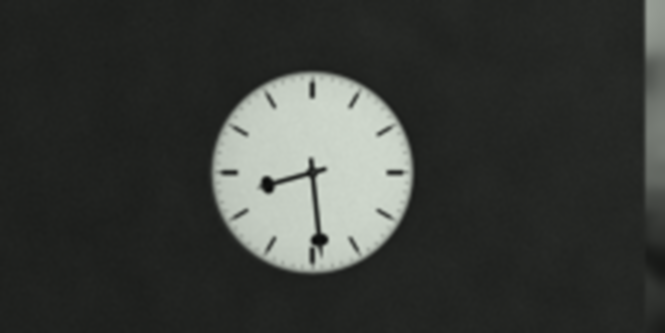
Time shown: 8:29
